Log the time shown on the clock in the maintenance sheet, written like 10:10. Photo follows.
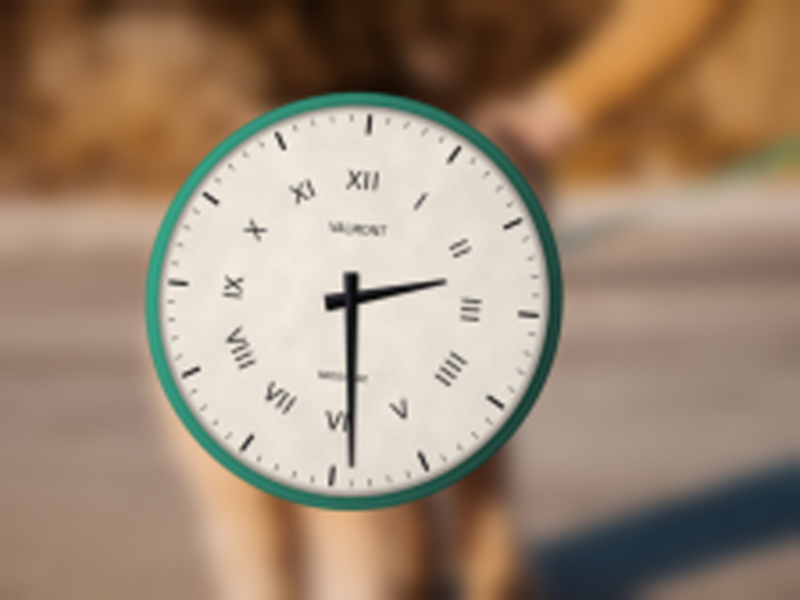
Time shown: 2:29
